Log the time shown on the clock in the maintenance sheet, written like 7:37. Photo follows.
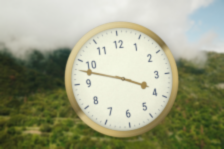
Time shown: 3:48
